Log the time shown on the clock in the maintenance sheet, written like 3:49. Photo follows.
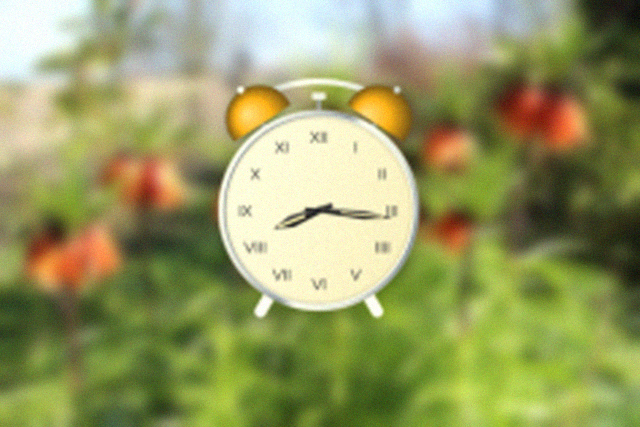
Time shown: 8:16
